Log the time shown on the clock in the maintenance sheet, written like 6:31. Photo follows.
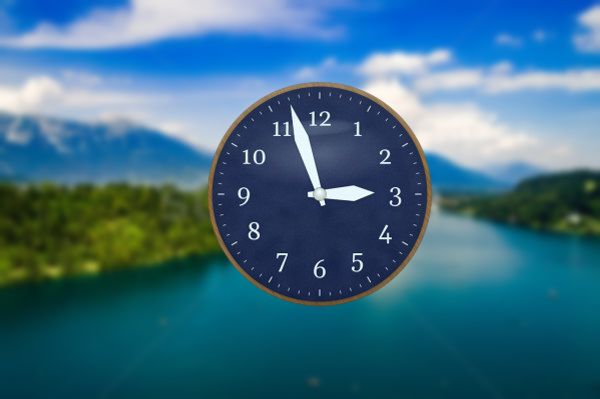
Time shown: 2:57
